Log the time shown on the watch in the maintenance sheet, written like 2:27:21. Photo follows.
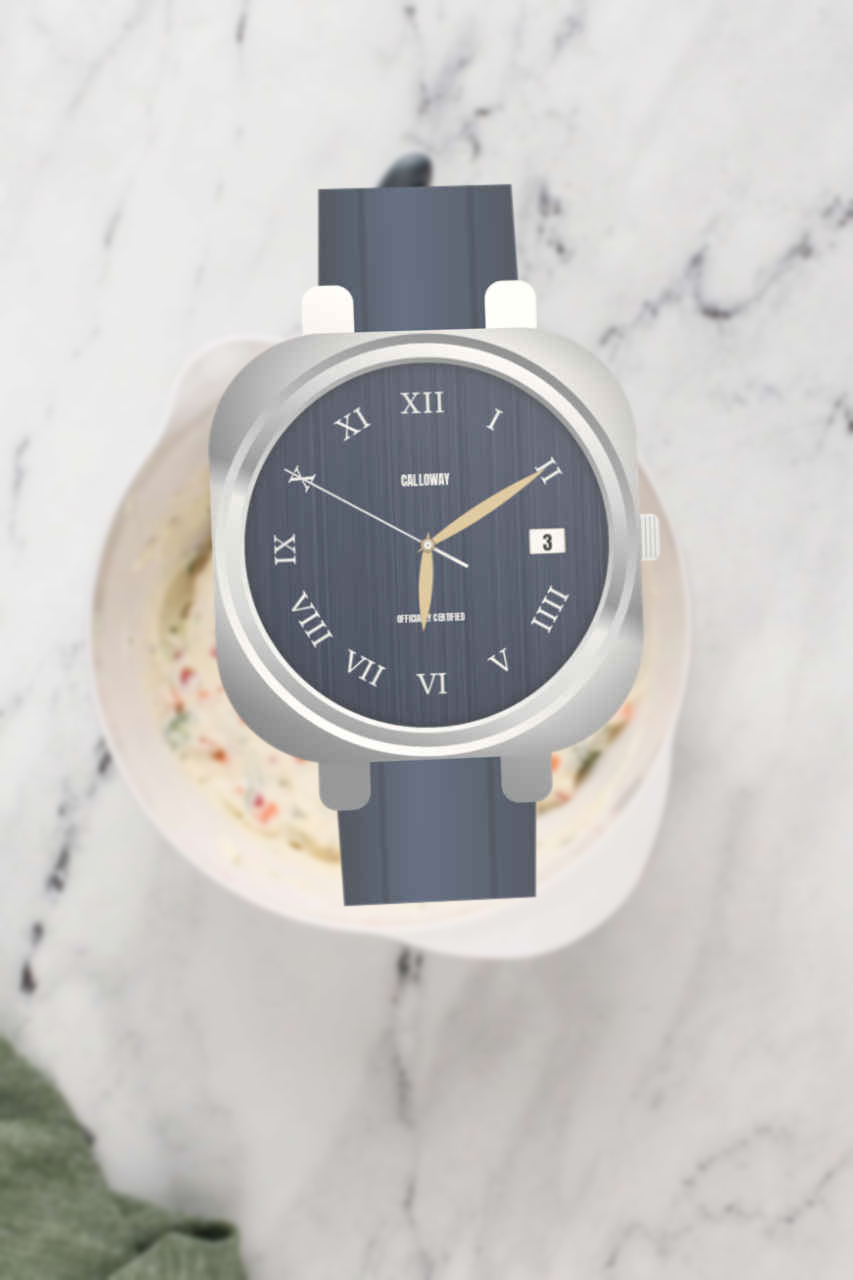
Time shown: 6:09:50
